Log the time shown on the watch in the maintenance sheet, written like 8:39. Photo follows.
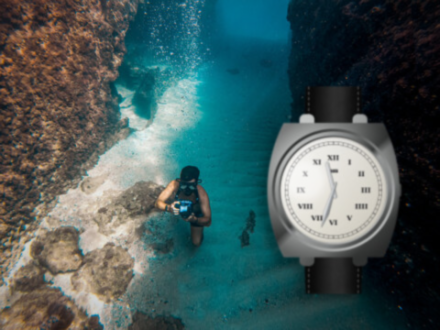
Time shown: 11:33
